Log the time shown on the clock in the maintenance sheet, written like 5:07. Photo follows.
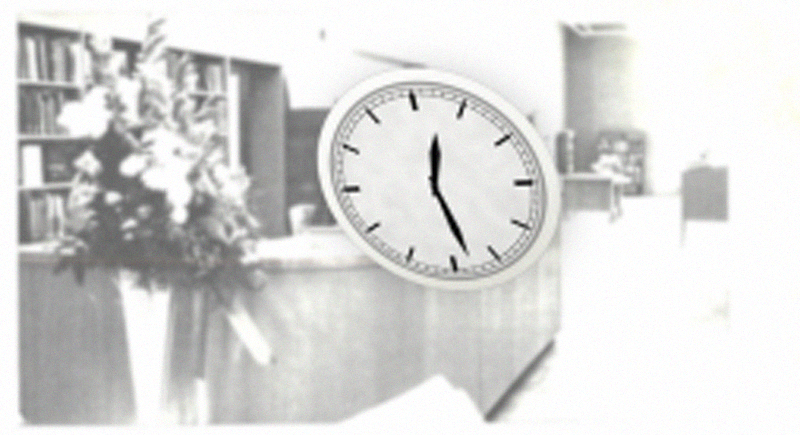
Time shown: 12:28
